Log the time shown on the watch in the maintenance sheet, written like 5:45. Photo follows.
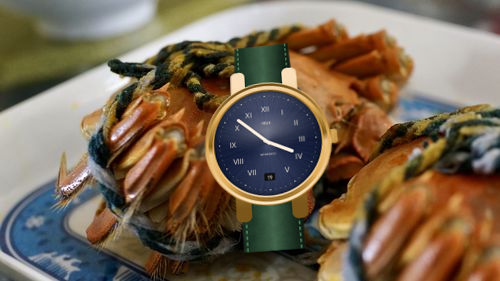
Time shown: 3:52
